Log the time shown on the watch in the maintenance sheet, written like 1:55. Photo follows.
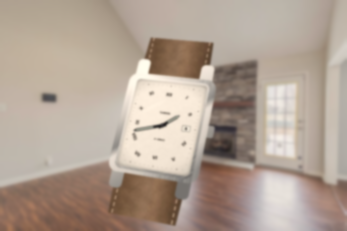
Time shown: 1:42
